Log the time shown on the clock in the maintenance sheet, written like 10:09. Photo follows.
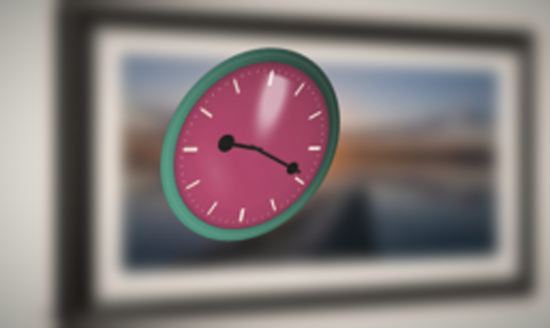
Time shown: 9:19
